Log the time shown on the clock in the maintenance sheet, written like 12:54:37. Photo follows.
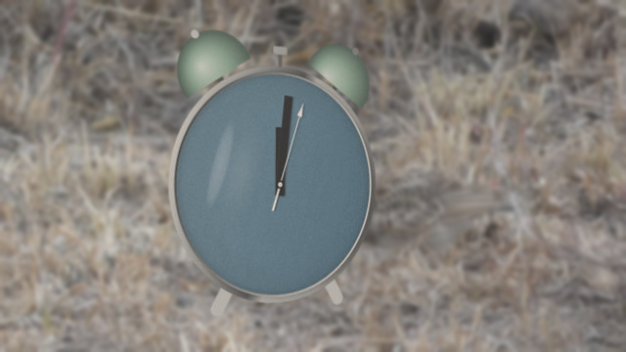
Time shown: 12:01:03
